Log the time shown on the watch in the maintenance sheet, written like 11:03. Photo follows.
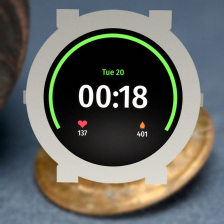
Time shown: 0:18
